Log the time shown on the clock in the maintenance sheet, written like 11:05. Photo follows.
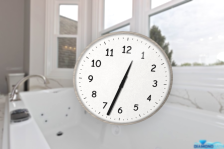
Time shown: 12:33
